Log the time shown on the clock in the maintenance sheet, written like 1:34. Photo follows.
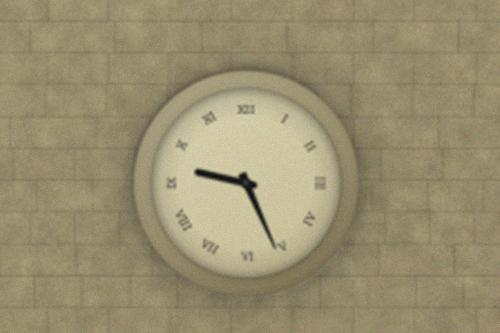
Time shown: 9:26
